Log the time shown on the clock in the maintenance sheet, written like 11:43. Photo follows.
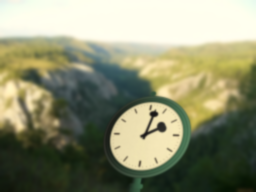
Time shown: 2:02
